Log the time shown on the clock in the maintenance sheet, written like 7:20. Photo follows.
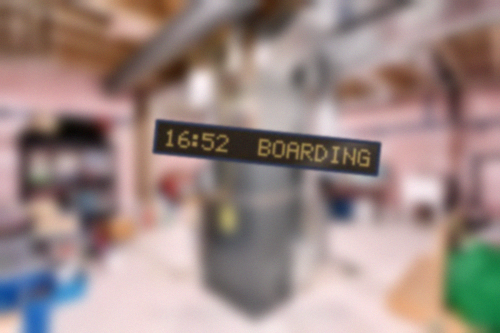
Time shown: 16:52
